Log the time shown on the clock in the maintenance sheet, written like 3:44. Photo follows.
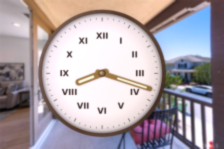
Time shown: 8:18
